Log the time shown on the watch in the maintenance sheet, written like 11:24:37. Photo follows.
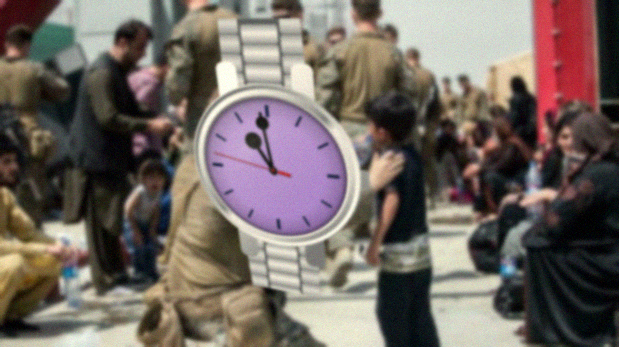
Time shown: 10:58:47
